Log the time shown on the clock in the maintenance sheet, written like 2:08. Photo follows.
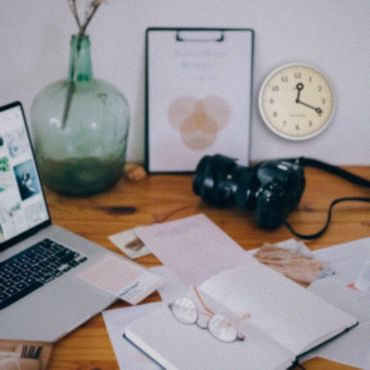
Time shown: 12:19
